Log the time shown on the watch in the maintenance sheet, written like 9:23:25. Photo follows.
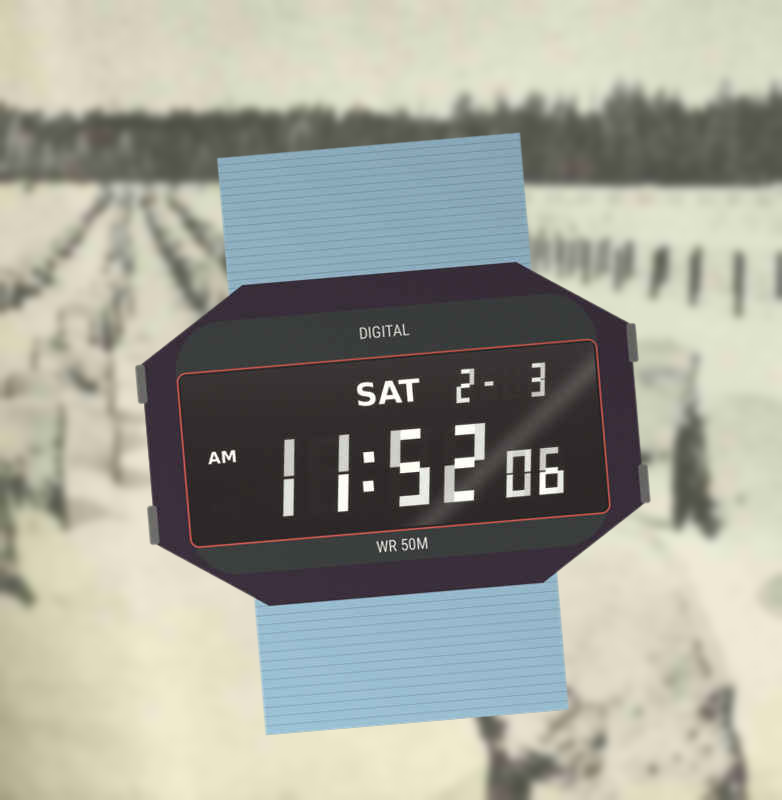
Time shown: 11:52:06
